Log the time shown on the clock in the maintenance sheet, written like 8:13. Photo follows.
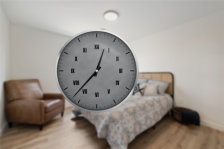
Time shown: 12:37
